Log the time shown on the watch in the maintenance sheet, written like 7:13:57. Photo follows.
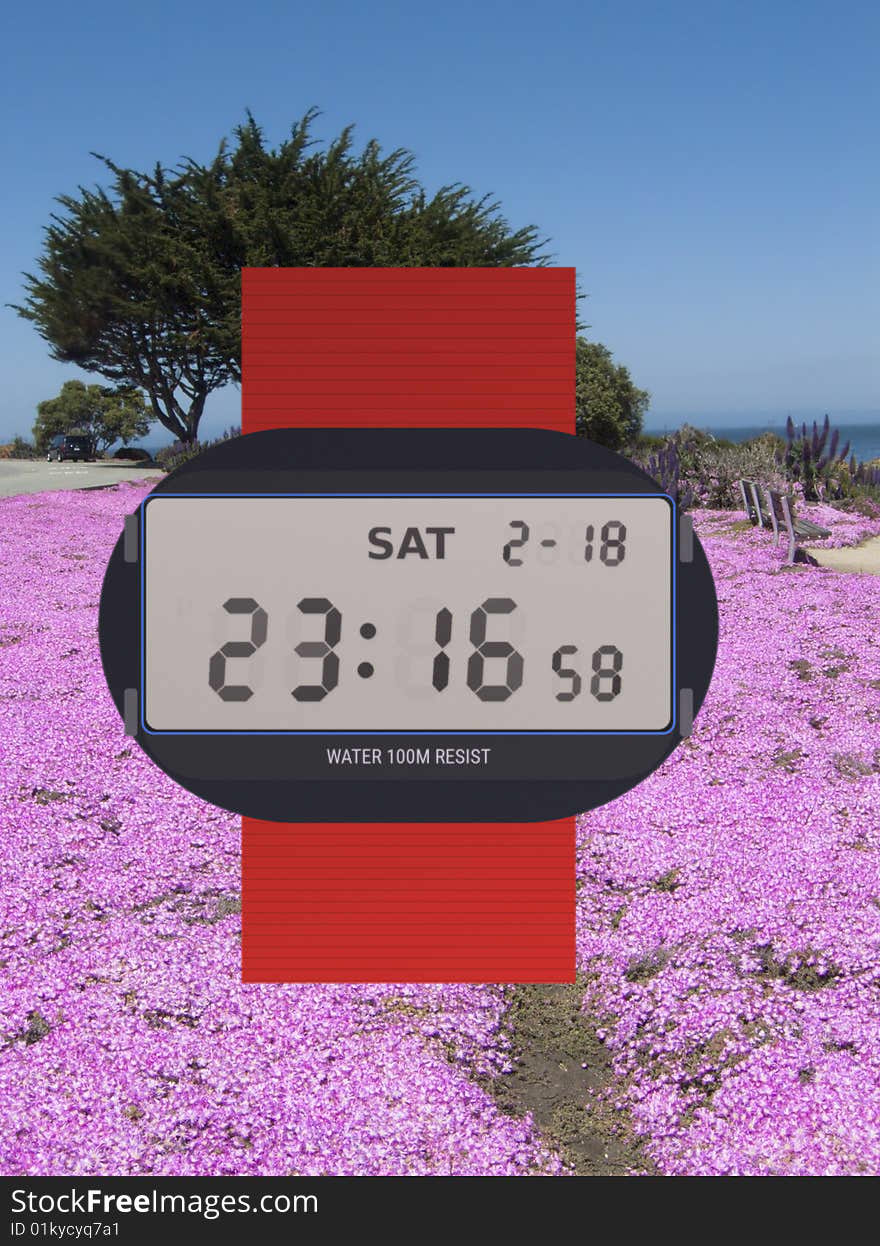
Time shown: 23:16:58
